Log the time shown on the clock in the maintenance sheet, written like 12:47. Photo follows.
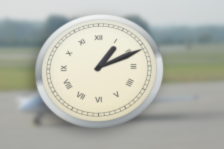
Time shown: 1:11
